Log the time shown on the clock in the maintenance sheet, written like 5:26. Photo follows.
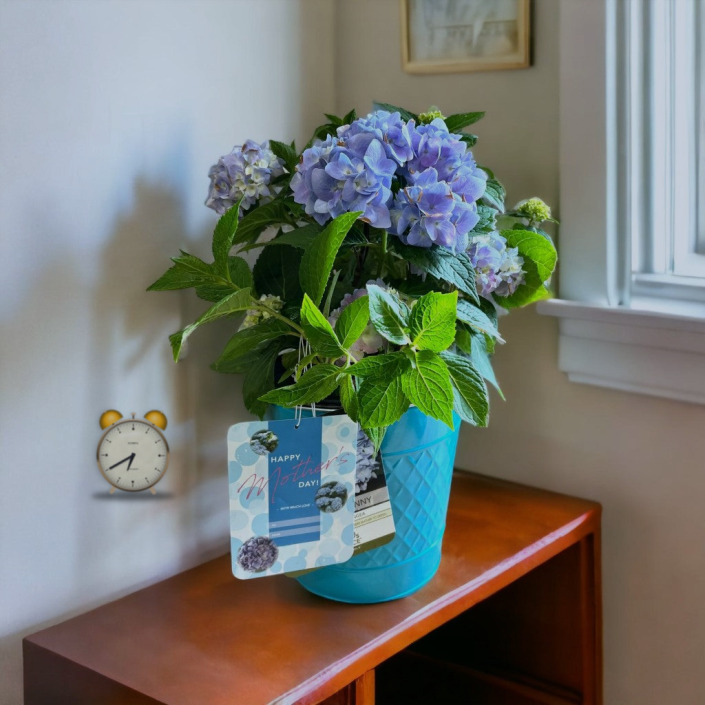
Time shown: 6:40
